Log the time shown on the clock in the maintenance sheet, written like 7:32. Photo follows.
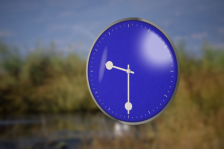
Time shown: 9:30
